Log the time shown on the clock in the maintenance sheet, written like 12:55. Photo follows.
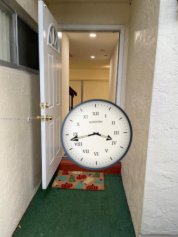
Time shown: 3:43
